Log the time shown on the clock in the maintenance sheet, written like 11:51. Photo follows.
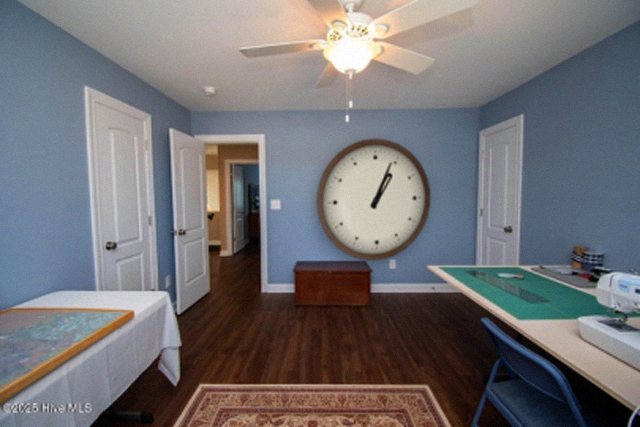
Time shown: 1:04
